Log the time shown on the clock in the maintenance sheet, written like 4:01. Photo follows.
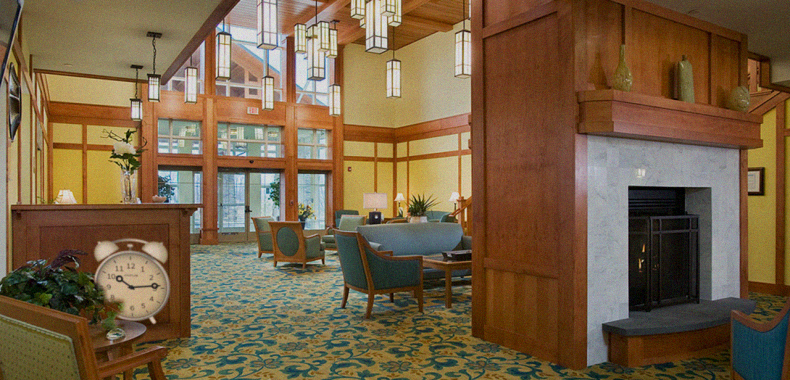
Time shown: 10:14
